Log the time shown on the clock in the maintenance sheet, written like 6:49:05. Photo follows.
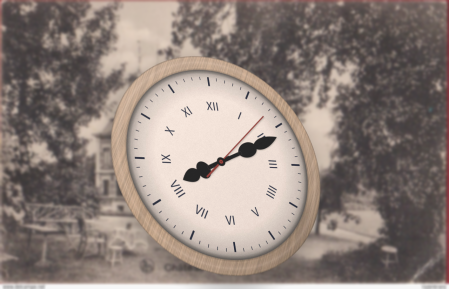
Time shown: 8:11:08
